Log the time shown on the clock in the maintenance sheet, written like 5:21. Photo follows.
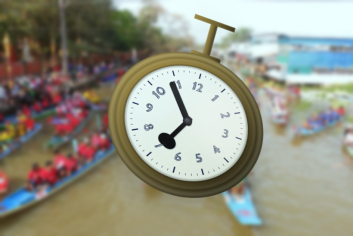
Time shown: 6:54
